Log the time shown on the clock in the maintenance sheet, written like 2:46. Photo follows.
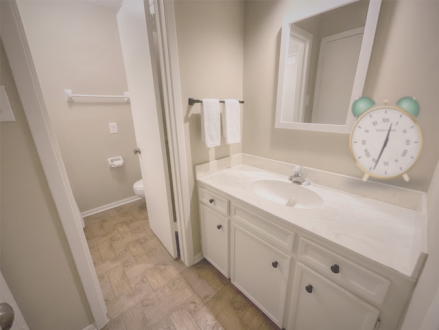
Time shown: 12:34
